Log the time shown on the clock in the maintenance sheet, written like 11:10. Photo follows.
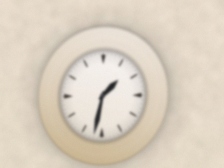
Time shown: 1:32
